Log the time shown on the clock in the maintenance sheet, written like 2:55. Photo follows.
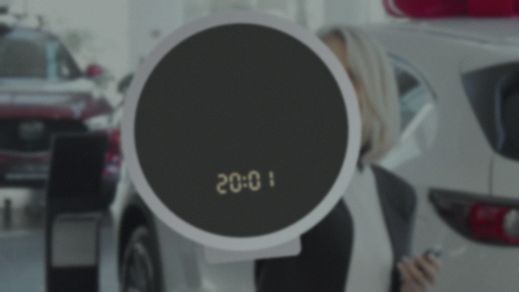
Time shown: 20:01
